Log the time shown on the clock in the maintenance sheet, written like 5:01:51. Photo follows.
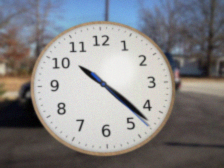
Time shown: 10:22:23
